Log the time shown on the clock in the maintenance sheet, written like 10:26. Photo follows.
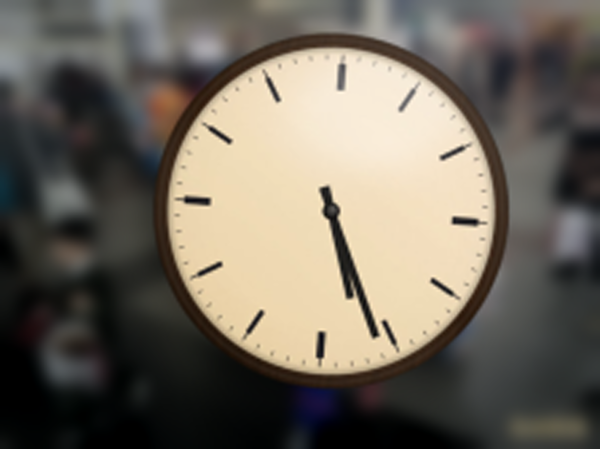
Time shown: 5:26
